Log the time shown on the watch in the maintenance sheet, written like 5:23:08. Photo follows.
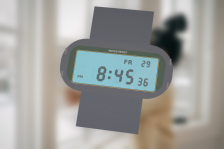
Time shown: 8:45:36
